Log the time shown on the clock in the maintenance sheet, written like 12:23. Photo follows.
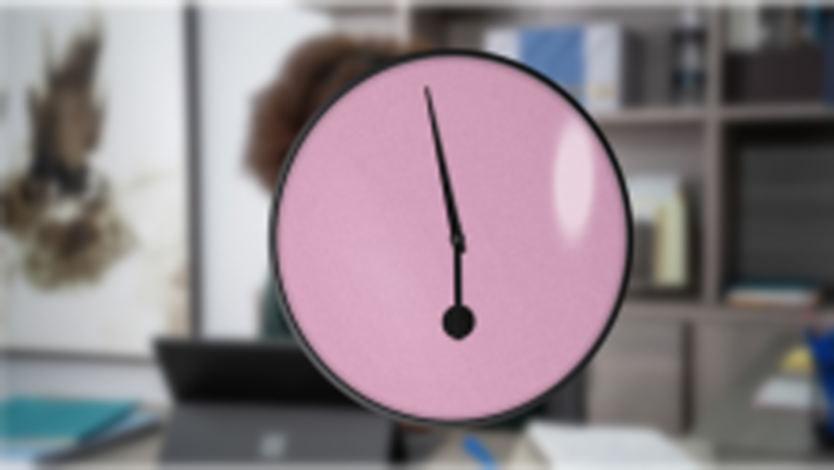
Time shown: 5:58
